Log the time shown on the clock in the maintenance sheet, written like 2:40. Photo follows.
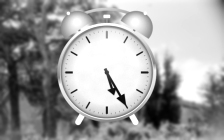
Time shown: 5:25
